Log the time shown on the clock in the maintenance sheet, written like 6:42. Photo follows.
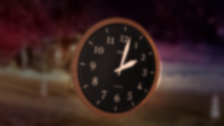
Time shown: 2:02
